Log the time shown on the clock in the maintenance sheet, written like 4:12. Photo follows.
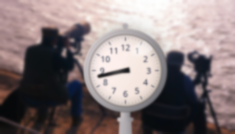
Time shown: 8:43
